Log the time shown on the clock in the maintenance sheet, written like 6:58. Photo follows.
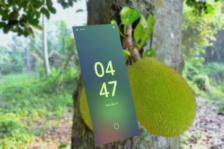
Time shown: 4:47
